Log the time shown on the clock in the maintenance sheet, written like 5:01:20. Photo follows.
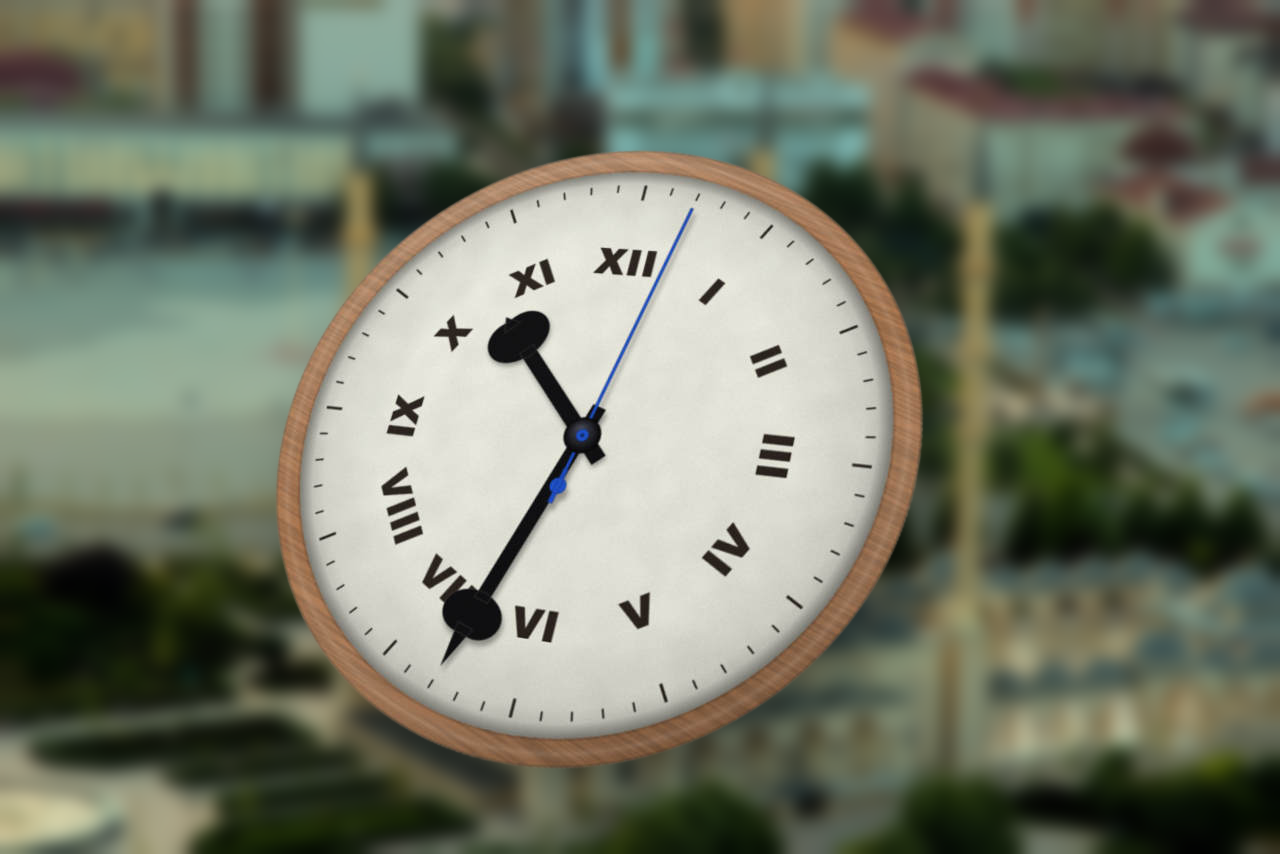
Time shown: 10:33:02
